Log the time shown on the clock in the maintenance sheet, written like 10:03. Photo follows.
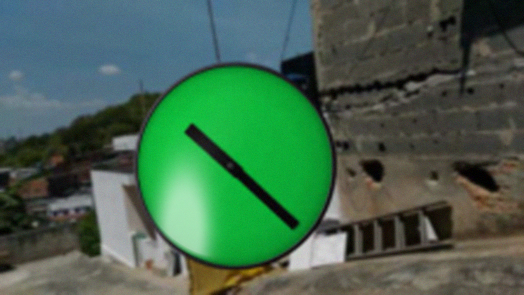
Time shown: 10:22
